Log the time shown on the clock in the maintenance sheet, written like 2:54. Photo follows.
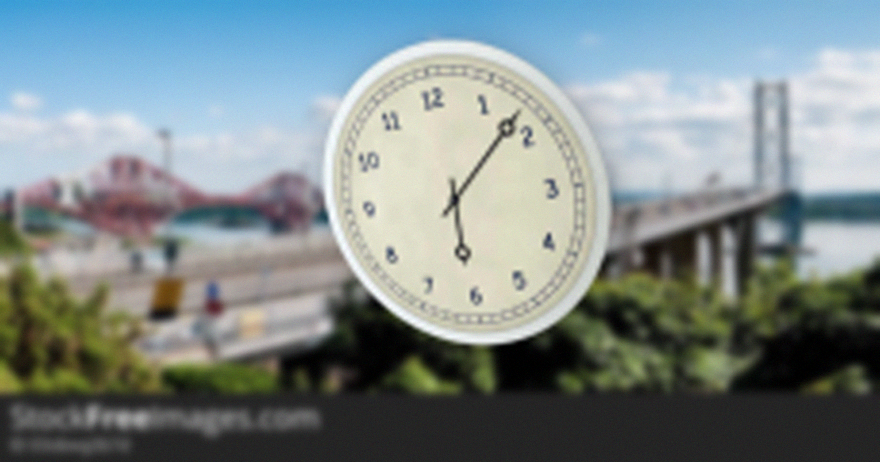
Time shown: 6:08
